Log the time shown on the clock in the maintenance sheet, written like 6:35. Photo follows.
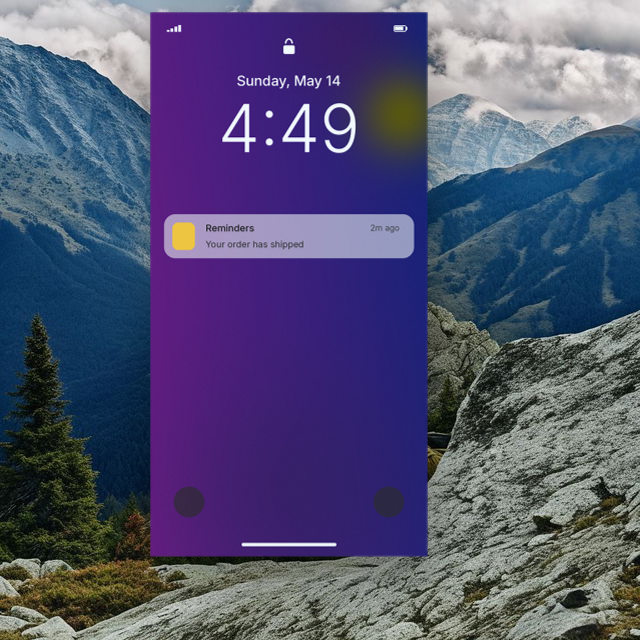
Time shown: 4:49
